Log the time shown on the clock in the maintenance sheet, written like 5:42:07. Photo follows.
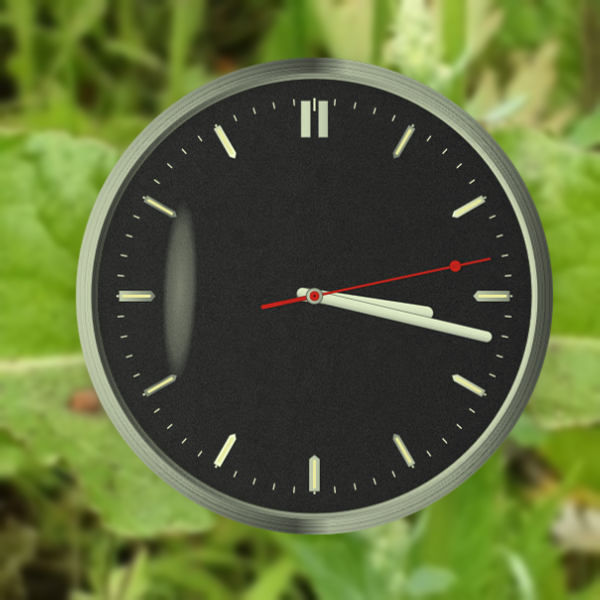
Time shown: 3:17:13
